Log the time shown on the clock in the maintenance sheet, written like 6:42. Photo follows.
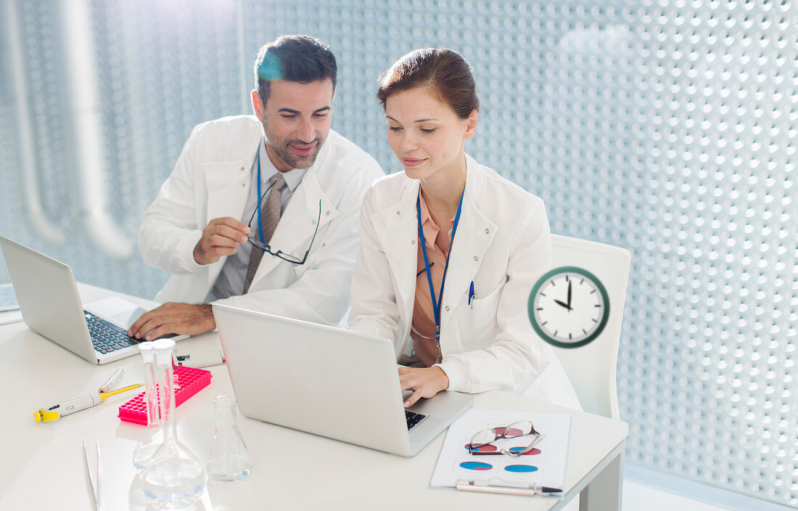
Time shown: 10:01
